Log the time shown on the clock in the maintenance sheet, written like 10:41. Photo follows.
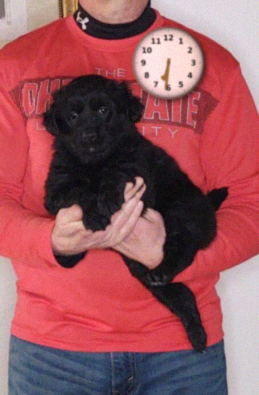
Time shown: 6:31
